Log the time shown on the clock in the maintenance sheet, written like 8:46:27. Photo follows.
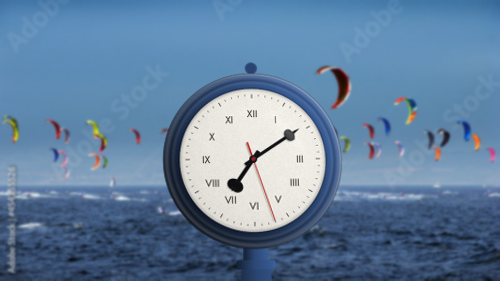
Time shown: 7:09:27
